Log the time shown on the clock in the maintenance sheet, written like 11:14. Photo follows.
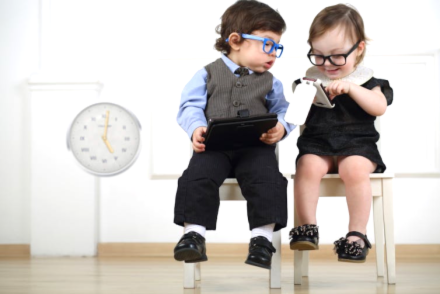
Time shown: 5:01
